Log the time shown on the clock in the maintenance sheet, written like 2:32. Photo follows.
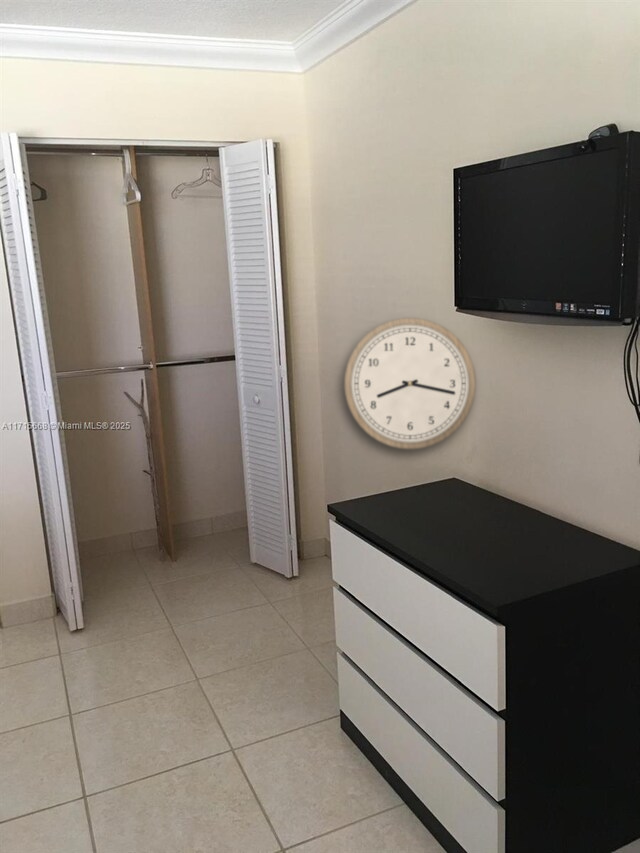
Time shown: 8:17
